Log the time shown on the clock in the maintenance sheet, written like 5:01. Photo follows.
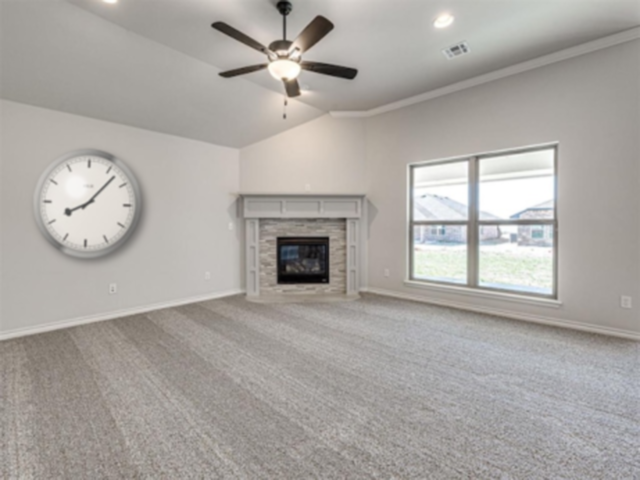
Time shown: 8:07
